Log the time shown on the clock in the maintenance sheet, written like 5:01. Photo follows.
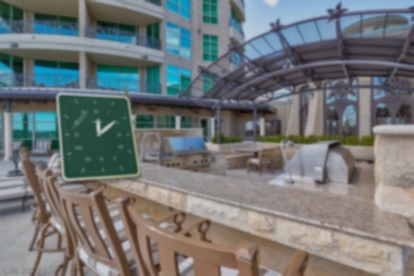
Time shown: 12:09
